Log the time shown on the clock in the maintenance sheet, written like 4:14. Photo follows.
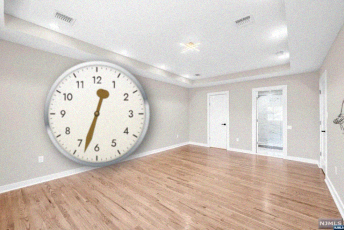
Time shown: 12:33
